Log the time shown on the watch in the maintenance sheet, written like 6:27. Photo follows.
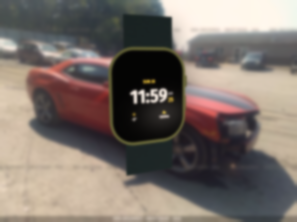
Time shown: 11:59
